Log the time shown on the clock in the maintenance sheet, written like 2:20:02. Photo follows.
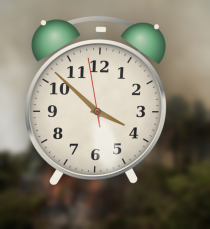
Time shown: 3:51:58
